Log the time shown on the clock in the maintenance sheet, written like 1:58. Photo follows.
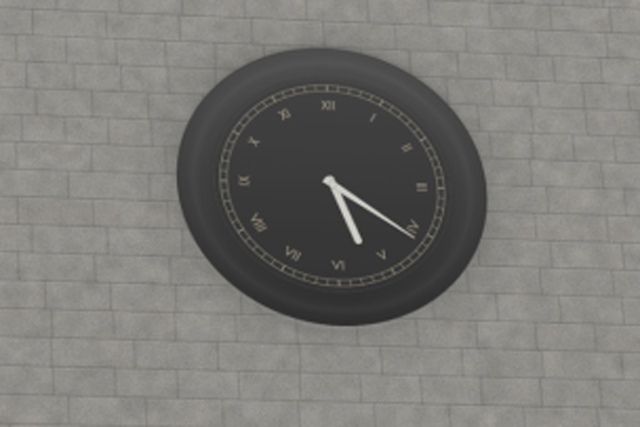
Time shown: 5:21
